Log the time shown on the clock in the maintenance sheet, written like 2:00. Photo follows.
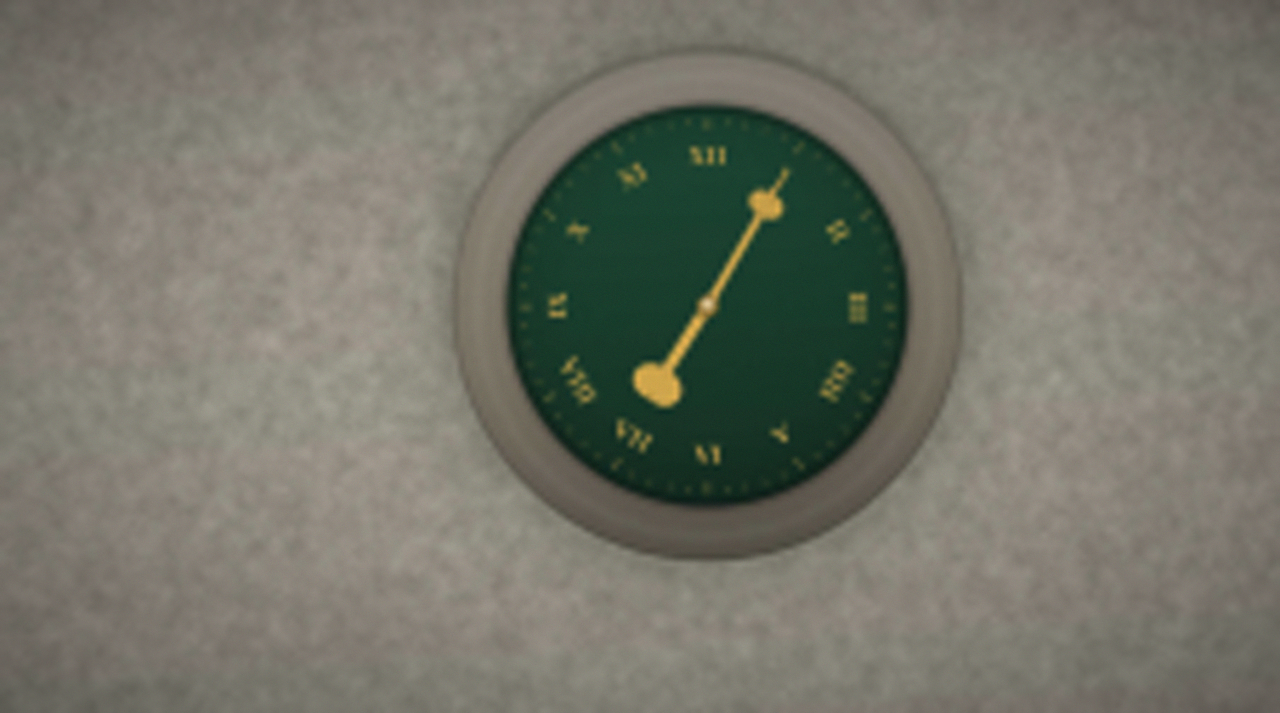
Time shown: 7:05
